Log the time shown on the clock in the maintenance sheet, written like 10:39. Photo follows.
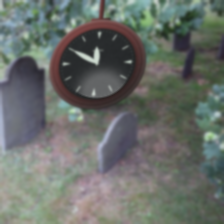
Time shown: 11:50
